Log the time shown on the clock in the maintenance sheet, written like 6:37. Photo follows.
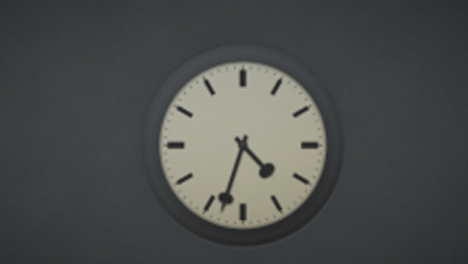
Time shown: 4:33
